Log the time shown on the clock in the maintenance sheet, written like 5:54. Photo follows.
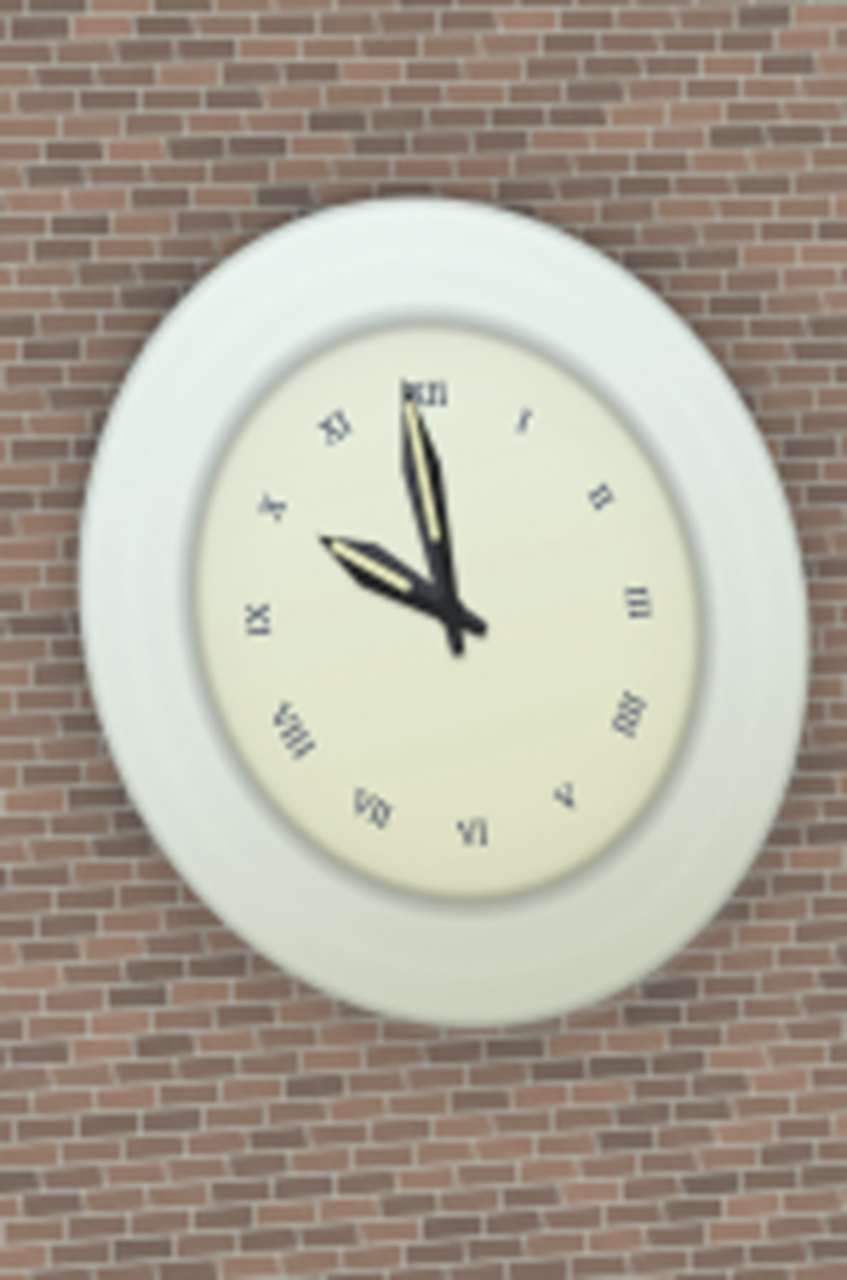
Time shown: 9:59
